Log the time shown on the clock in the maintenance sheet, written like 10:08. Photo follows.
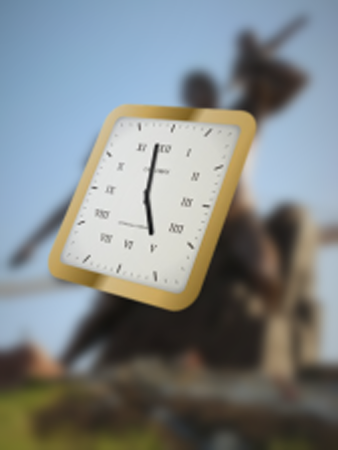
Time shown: 4:58
